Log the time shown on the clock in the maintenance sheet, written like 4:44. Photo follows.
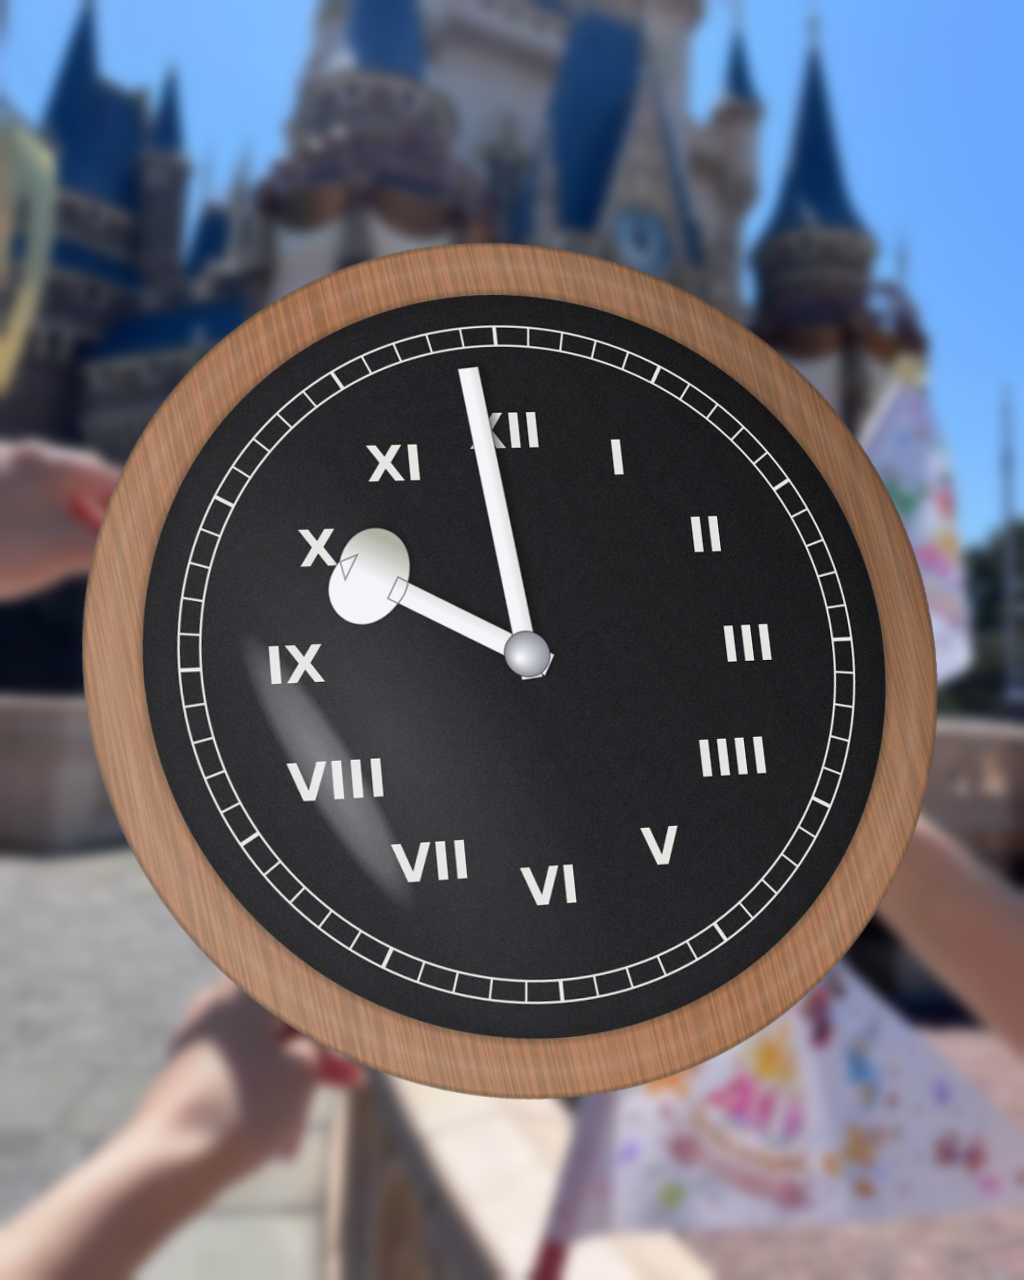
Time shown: 9:59
